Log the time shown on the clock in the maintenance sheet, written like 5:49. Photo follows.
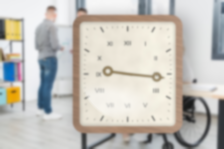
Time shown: 9:16
